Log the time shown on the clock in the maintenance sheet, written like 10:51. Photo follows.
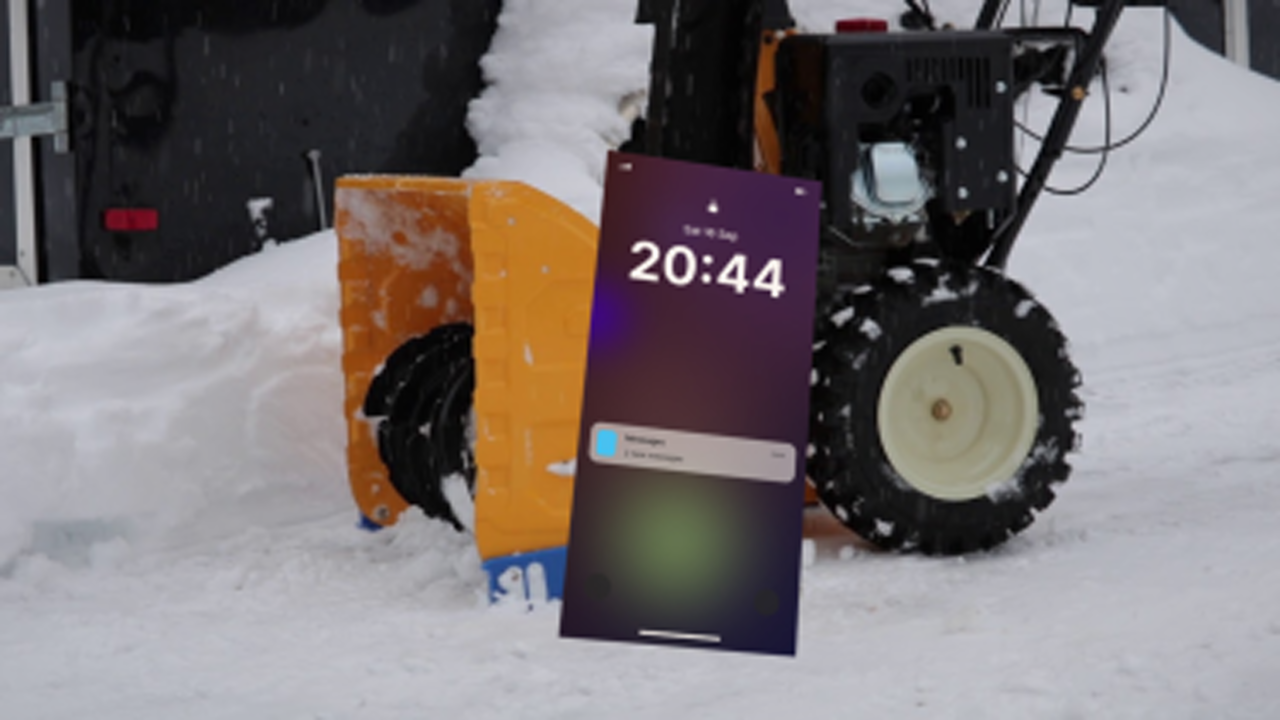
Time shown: 20:44
